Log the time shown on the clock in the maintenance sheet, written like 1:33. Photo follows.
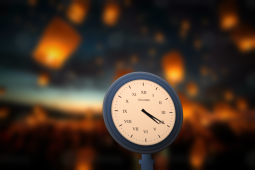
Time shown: 4:20
